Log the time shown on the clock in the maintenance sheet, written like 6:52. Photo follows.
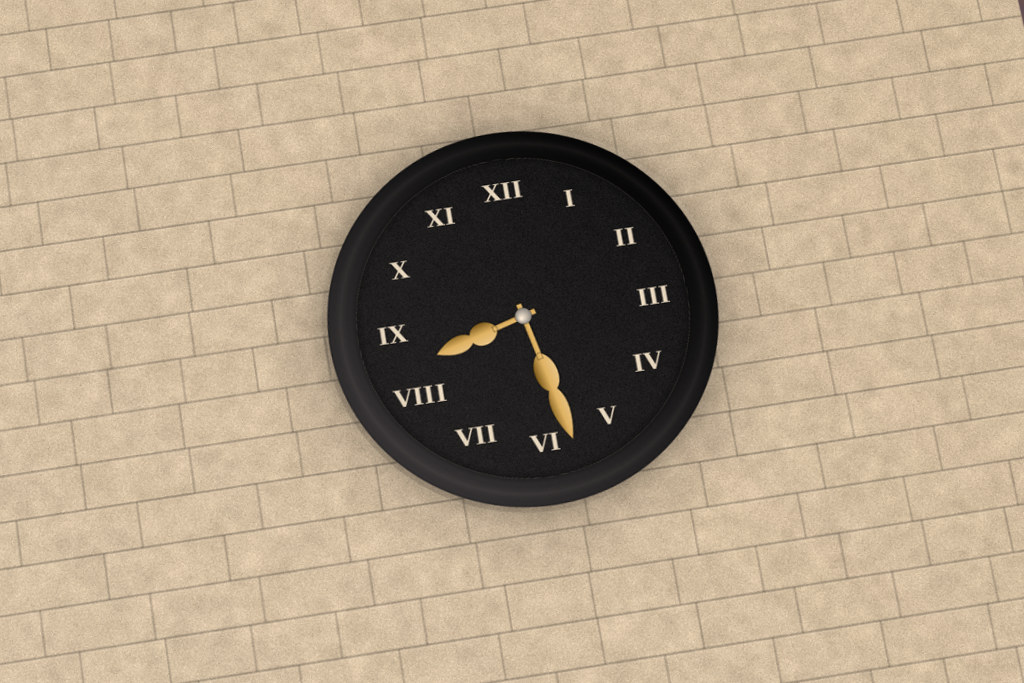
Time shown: 8:28
